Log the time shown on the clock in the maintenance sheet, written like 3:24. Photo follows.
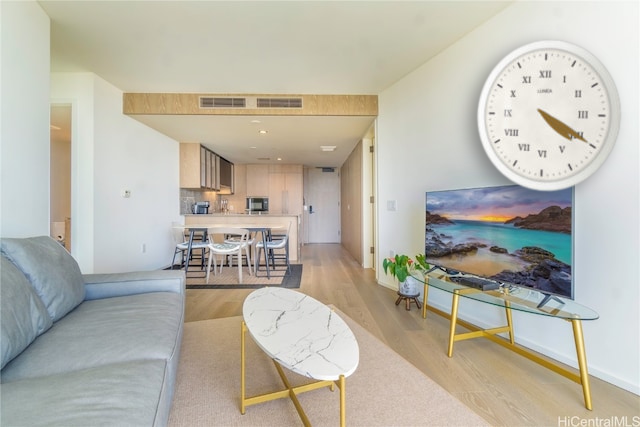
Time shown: 4:20
